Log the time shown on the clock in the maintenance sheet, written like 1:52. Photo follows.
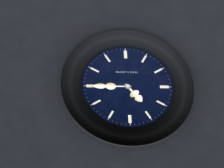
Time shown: 4:45
